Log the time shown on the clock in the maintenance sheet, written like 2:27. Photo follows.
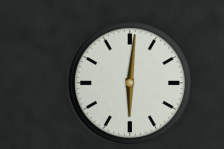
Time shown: 6:01
